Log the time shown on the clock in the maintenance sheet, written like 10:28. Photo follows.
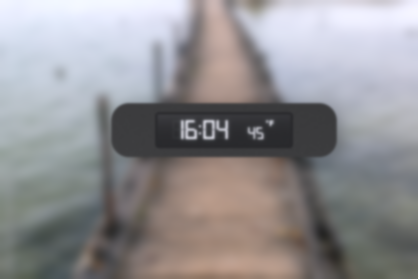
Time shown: 16:04
